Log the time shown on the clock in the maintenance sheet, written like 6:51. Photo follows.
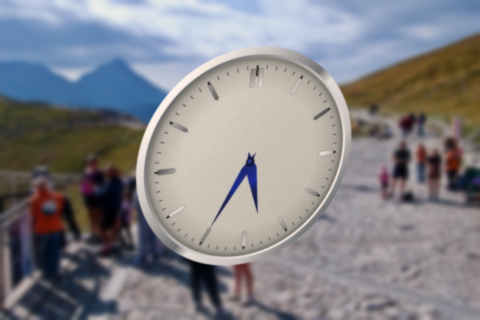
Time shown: 5:35
